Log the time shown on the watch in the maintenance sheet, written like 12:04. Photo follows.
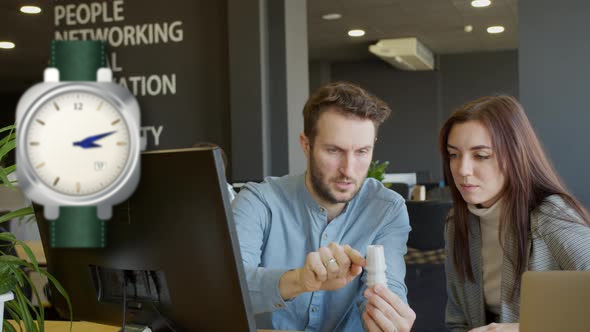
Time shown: 3:12
